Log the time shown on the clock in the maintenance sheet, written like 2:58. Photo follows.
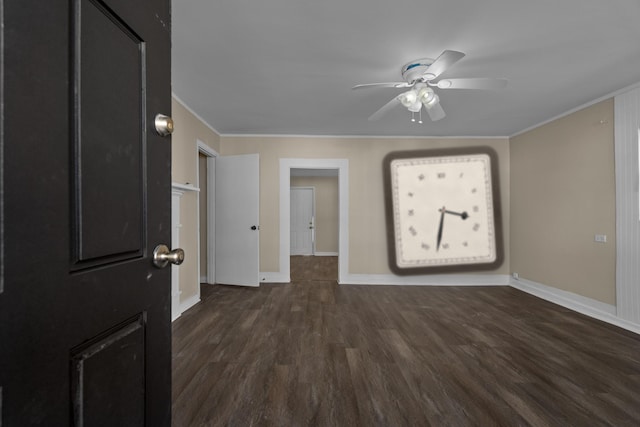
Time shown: 3:32
